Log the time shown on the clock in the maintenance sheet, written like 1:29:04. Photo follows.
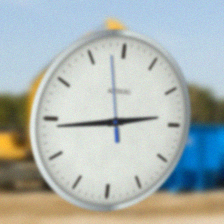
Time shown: 2:43:58
